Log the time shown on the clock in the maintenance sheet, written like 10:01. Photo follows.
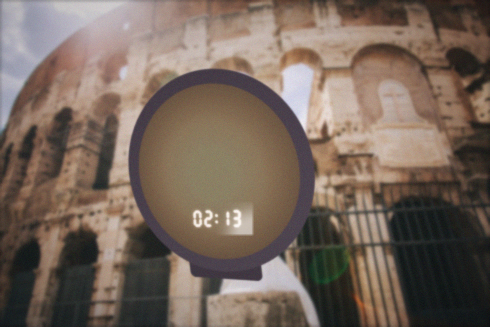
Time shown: 2:13
